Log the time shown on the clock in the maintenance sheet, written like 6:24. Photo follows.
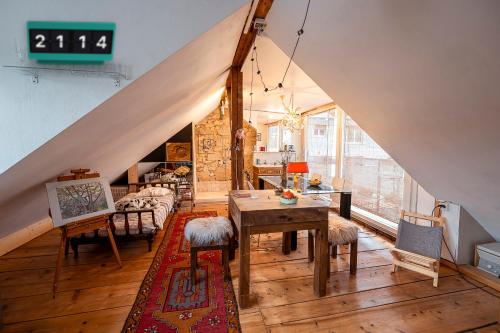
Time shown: 21:14
